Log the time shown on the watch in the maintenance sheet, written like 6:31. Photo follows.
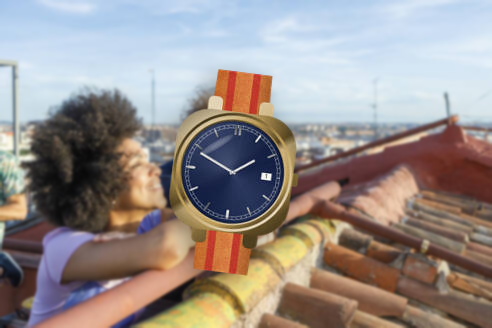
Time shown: 1:49
